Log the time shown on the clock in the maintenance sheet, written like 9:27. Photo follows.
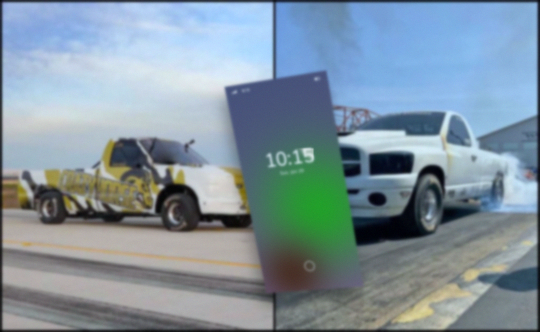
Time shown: 10:15
